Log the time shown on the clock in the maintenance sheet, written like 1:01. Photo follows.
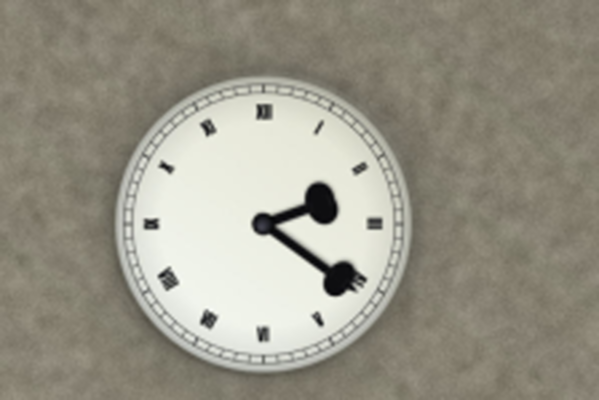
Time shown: 2:21
